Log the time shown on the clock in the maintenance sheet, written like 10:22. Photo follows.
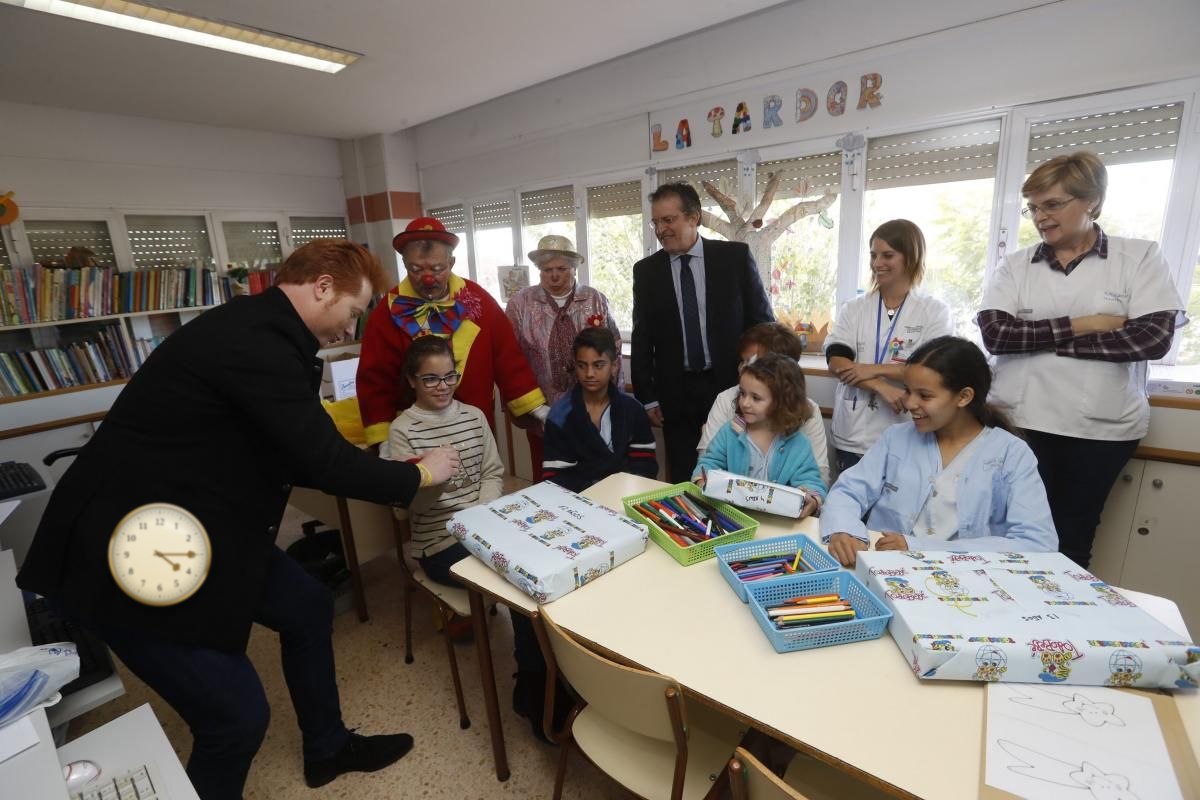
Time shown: 4:15
